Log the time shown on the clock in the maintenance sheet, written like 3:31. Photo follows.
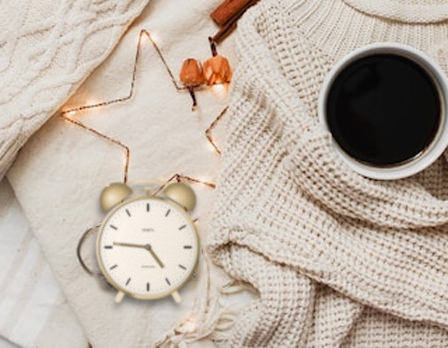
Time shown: 4:46
